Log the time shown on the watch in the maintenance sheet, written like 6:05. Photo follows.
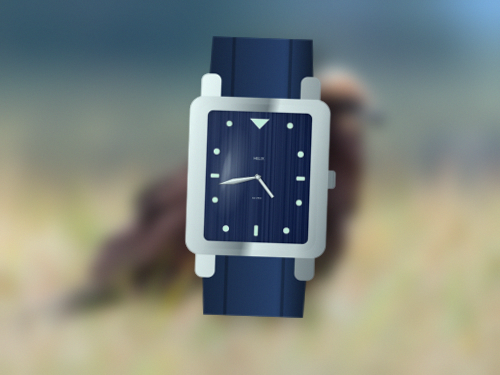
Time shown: 4:43
